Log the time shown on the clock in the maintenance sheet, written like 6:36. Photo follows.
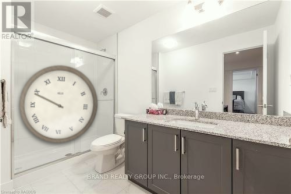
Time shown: 9:49
